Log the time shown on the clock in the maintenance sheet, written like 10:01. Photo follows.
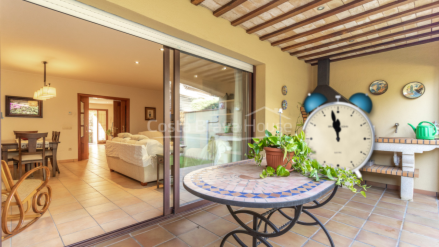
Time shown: 11:58
